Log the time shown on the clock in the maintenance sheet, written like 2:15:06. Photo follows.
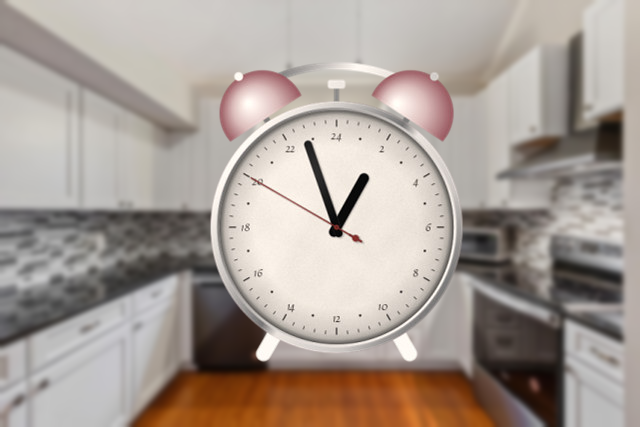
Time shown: 1:56:50
